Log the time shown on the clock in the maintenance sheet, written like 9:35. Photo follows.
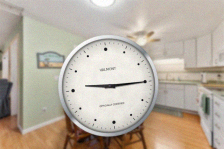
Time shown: 9:15
